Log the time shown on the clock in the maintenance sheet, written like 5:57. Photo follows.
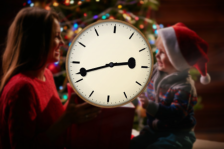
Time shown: 2:42
